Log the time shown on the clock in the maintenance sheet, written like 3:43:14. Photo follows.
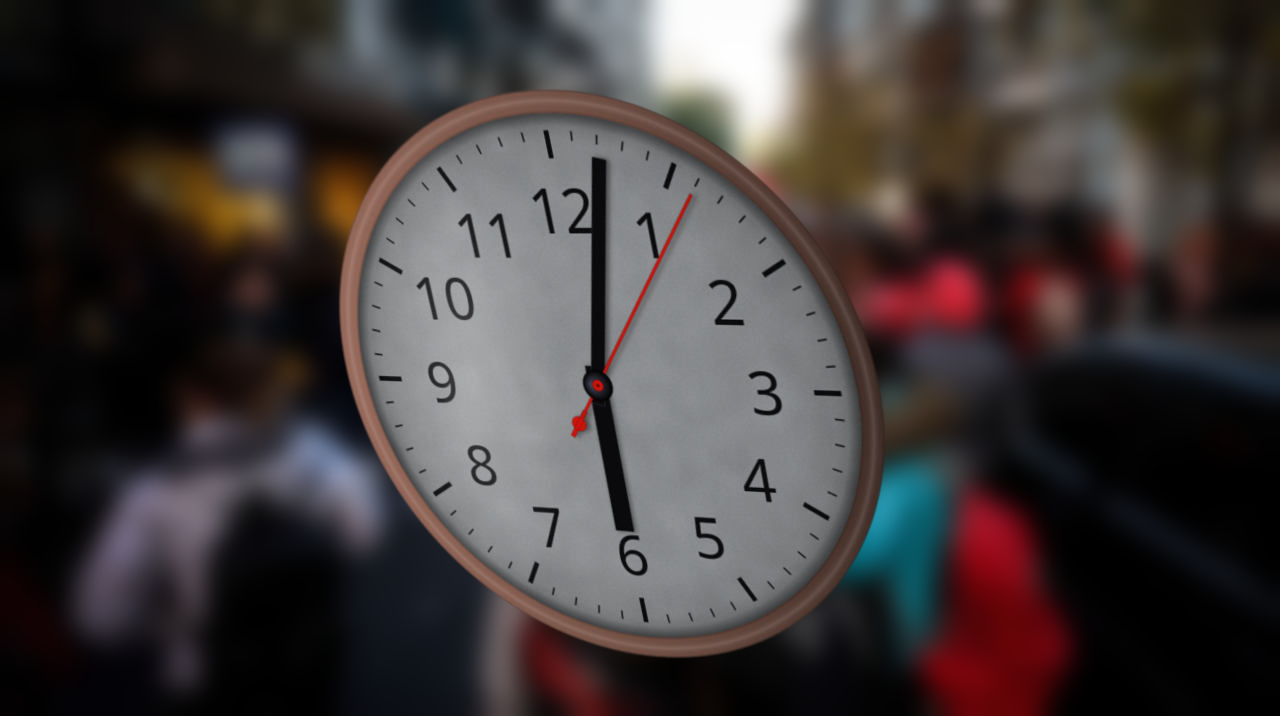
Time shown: 6:02:06
